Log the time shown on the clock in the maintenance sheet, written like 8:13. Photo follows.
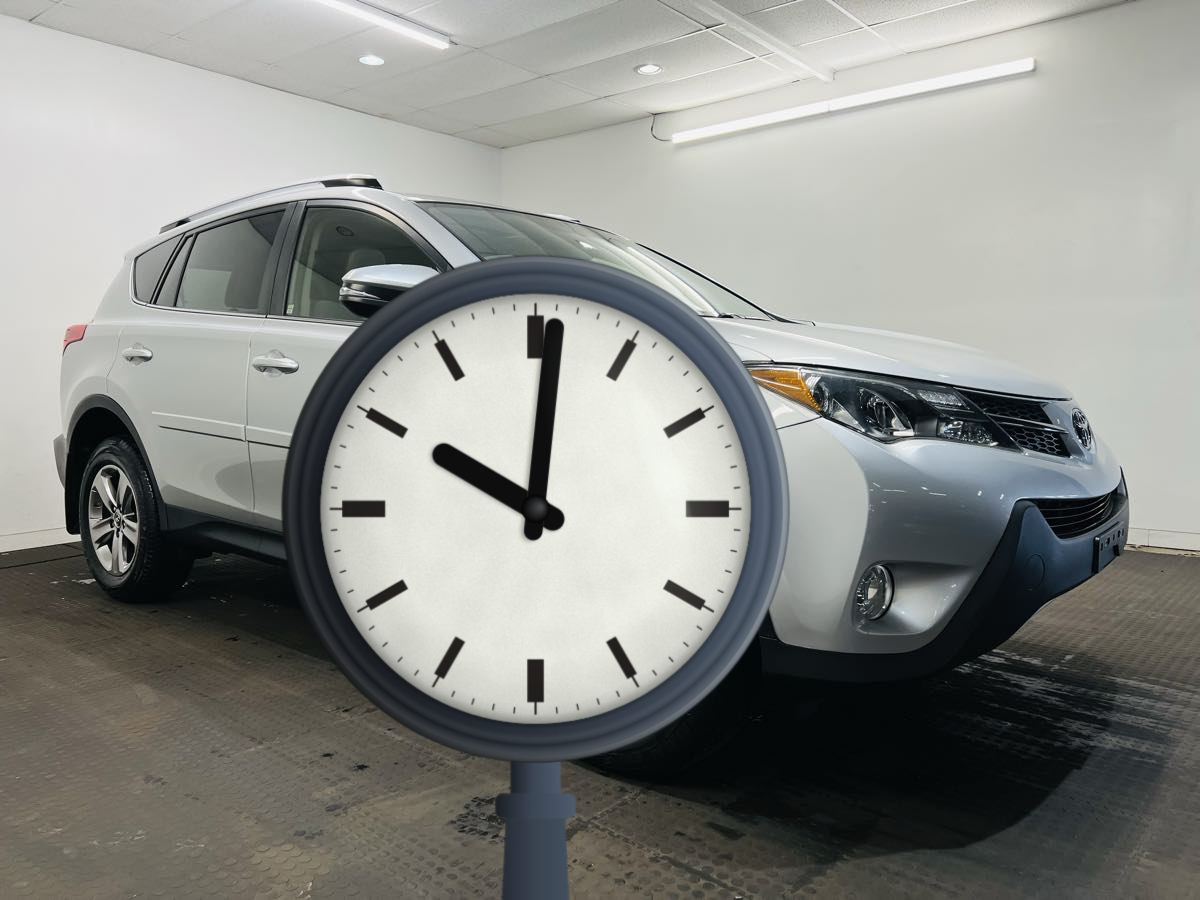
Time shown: 10:01
